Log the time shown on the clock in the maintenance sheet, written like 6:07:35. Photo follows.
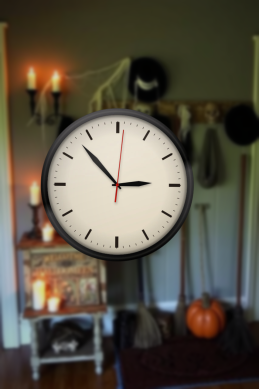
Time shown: 2:53:01
